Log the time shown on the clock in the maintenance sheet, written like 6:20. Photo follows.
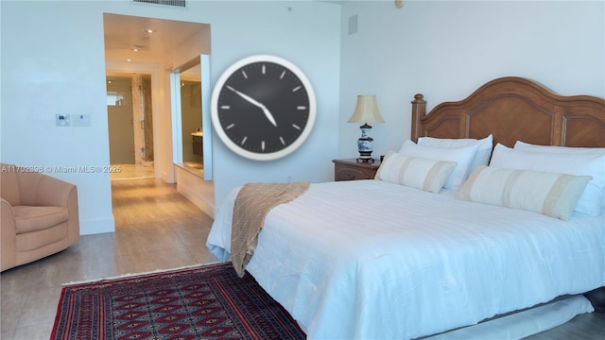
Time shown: 4:50
